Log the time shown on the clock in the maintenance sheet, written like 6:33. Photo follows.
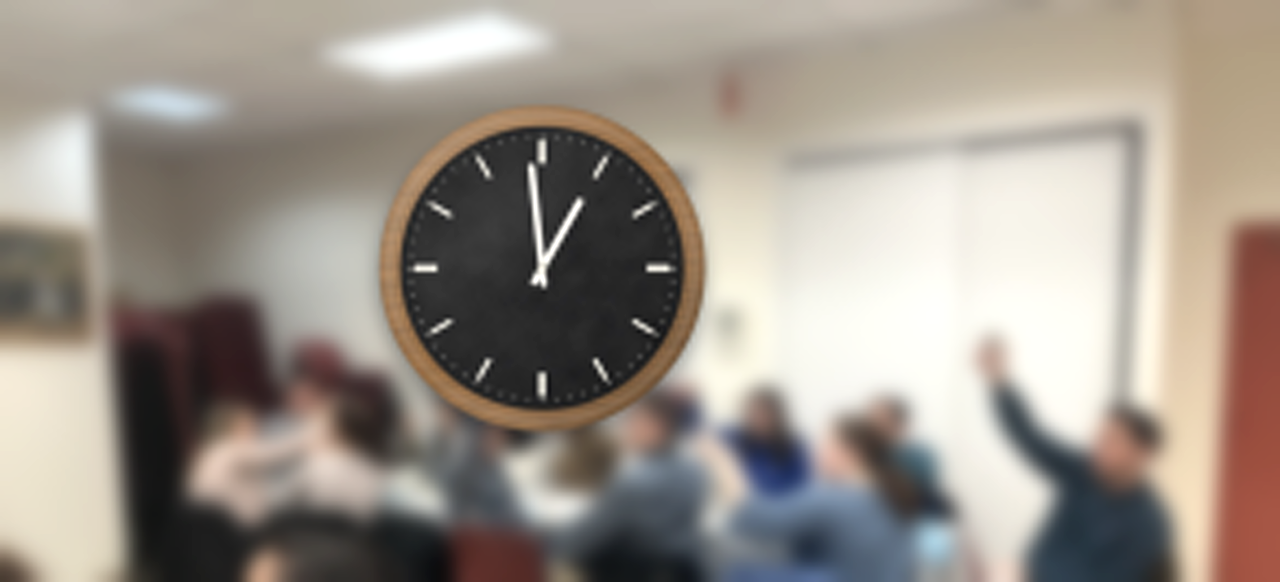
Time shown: 12:59
